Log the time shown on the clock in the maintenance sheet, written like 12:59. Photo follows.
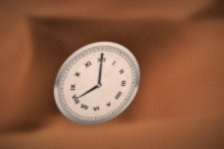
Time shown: 8:00
